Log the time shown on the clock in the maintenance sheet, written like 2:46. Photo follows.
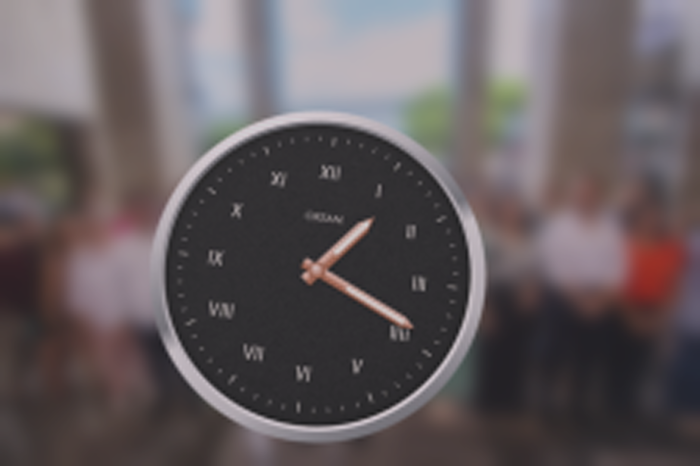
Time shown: 1:19
